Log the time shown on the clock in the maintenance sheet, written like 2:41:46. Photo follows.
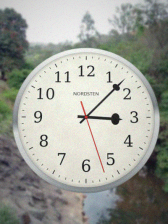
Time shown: 3:07:27
